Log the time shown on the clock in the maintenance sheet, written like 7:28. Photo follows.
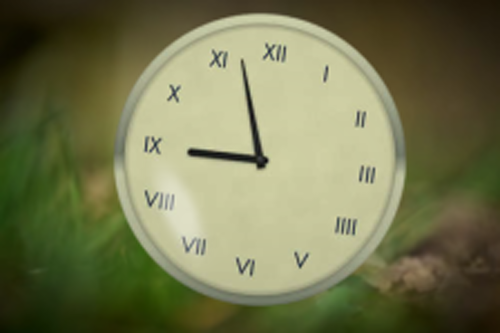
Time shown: 8:57
